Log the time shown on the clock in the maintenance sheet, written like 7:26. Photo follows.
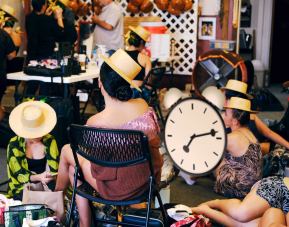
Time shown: 7:13
